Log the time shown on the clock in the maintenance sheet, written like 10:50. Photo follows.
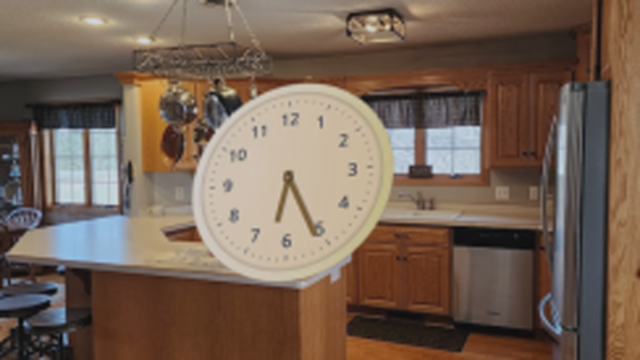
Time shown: 6:26
